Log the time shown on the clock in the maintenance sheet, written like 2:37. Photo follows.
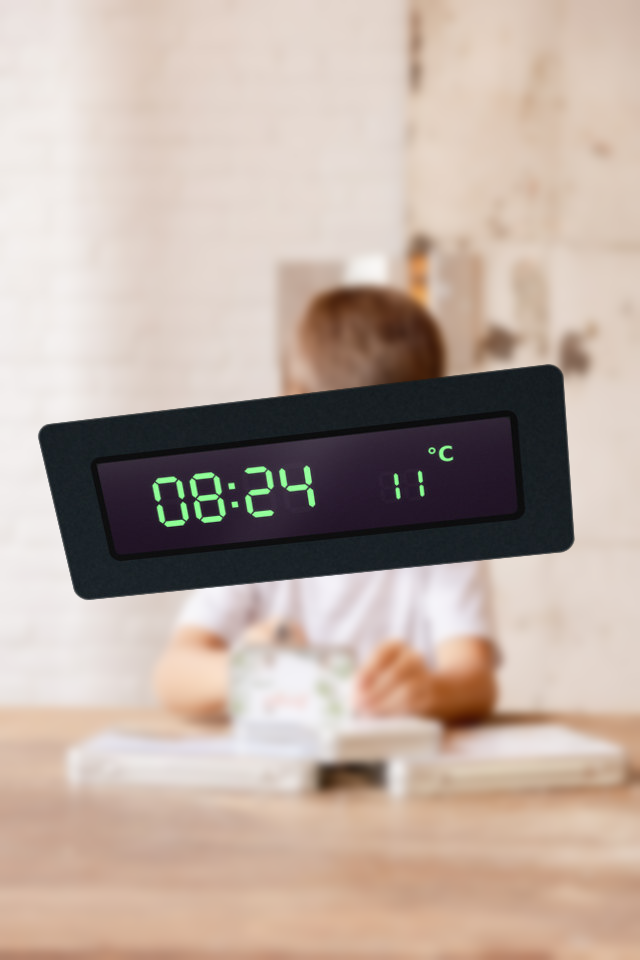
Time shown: 8:24
